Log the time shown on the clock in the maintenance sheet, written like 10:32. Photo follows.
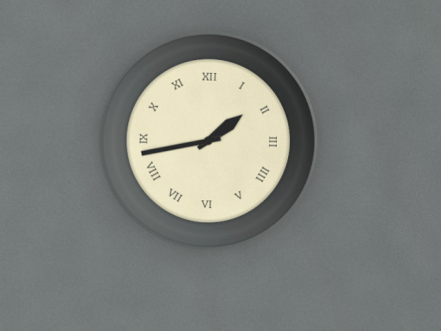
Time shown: 1:43
